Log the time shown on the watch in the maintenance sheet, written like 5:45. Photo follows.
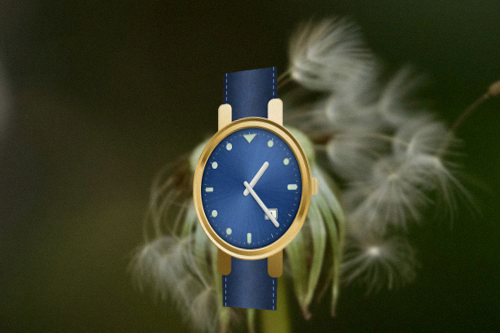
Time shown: 1:23
